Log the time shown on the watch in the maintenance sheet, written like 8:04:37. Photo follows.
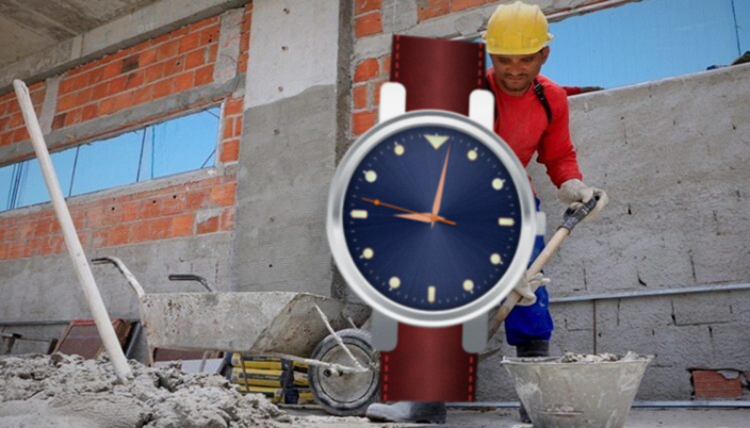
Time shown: 9:01:47
